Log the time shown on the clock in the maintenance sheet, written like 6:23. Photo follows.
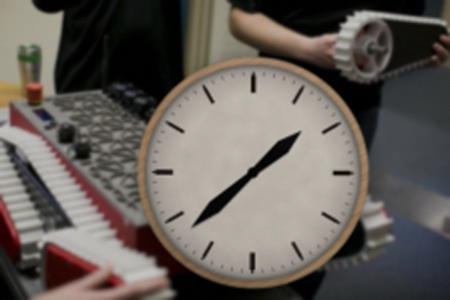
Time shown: 1:38
